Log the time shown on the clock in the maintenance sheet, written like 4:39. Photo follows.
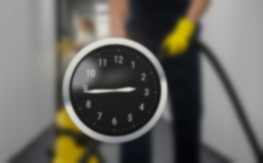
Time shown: 2:44
